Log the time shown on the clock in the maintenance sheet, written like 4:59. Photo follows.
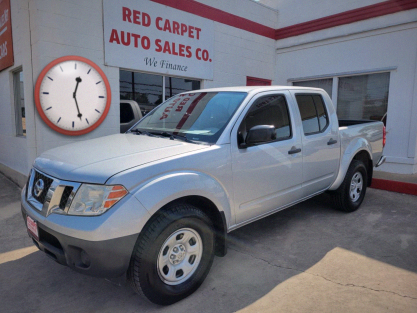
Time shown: 12:27
